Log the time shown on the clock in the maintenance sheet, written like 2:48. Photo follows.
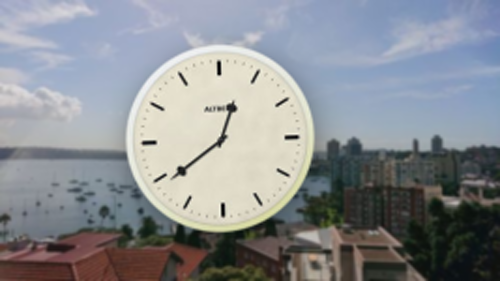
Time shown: 12:39
